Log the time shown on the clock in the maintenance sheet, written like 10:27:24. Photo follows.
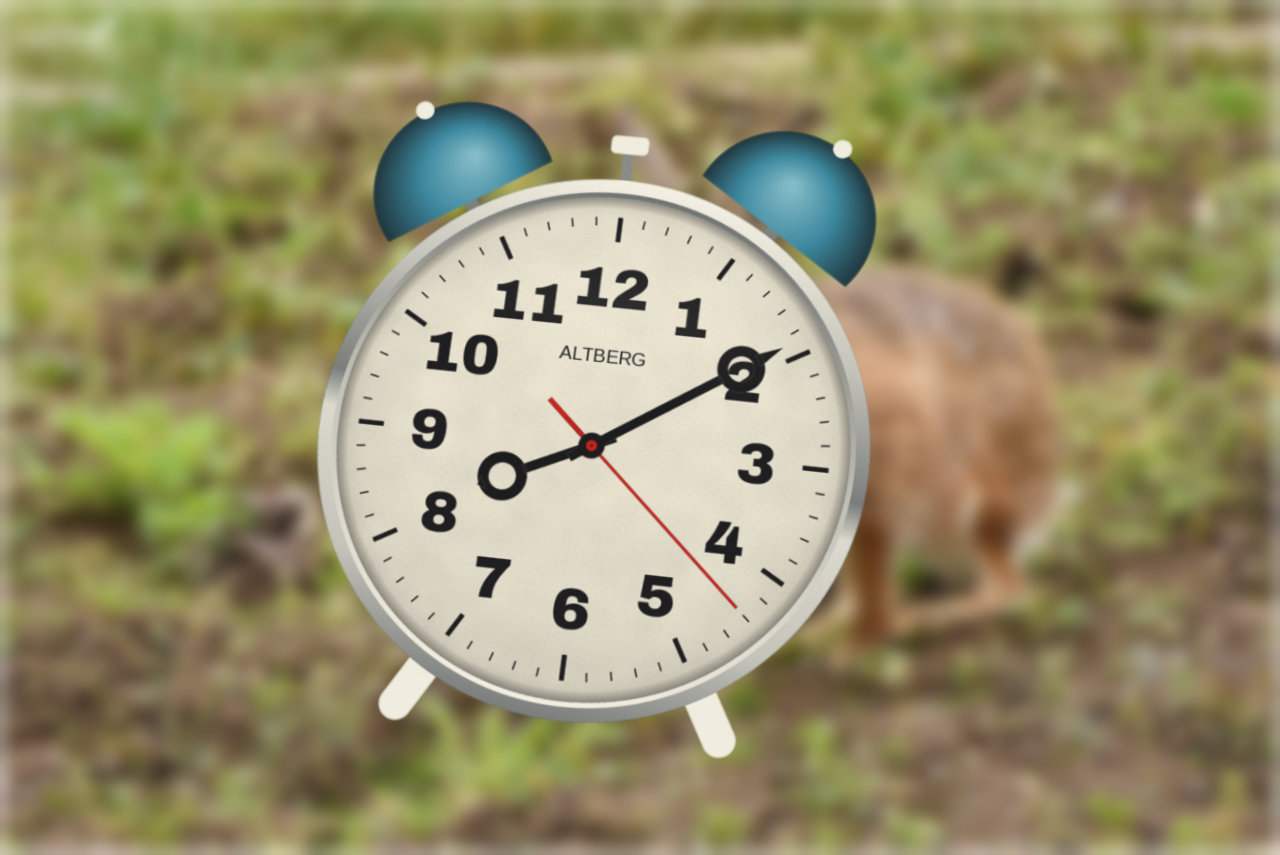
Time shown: 8:09:22
